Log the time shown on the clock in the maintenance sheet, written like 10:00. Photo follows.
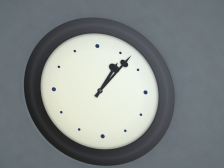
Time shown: 1:07
